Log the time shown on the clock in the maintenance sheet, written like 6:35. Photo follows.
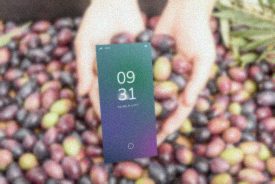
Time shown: 9:31
